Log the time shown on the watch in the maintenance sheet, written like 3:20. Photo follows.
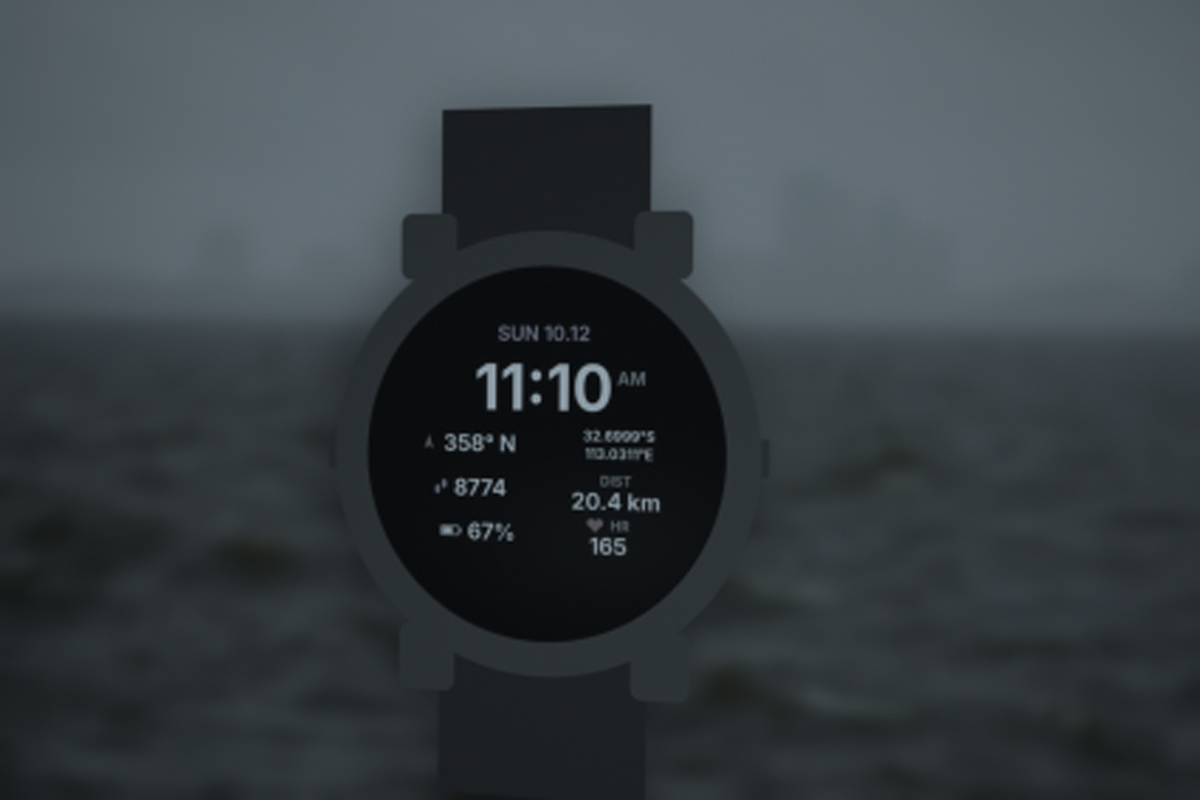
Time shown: 11:10
